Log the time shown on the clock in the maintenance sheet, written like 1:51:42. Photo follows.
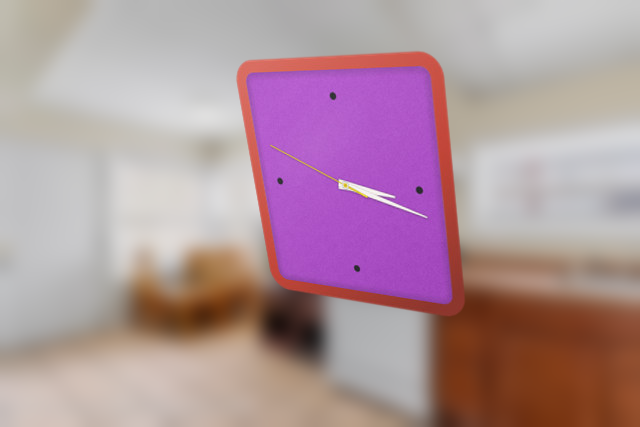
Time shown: 3:17:49
